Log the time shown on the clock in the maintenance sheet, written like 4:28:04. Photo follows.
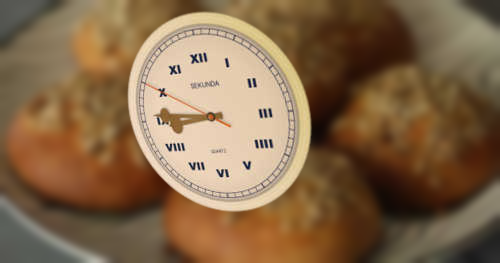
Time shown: 8:45:50
